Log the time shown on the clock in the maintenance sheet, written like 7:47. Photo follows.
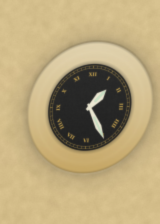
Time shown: 1:25
